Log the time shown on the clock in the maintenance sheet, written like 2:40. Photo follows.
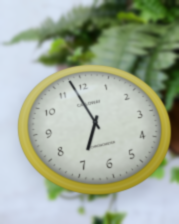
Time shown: 6:58
